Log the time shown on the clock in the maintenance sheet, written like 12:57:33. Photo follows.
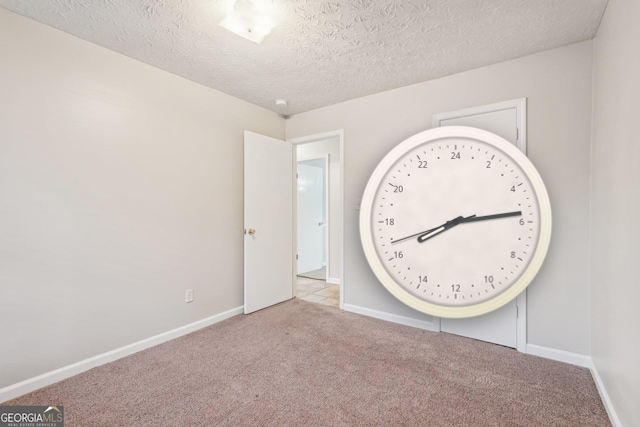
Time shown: 16:13:42
